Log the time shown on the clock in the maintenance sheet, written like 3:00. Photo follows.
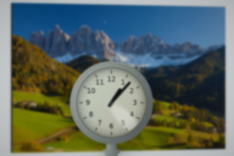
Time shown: 1:07
